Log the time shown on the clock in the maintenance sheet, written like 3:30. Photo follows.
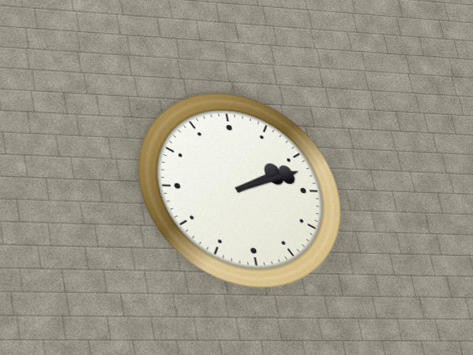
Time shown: 2:12
